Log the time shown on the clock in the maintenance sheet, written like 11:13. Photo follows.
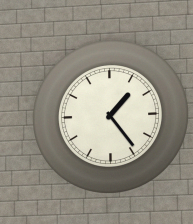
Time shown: 1:24
